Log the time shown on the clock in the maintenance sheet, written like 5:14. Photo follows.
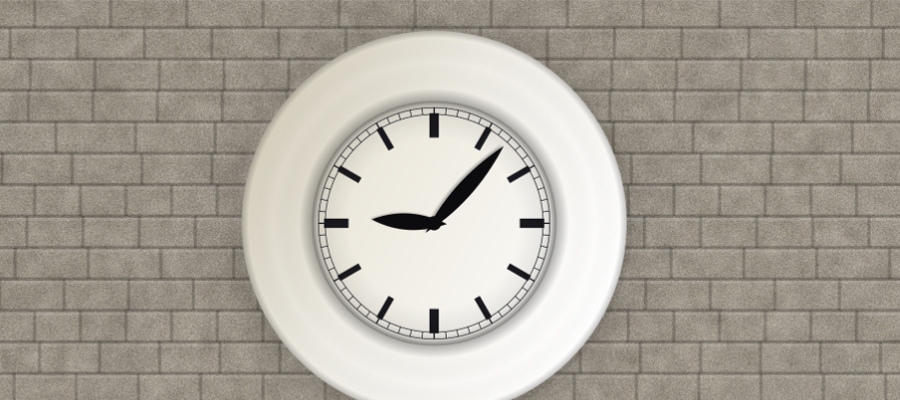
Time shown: 9:07
